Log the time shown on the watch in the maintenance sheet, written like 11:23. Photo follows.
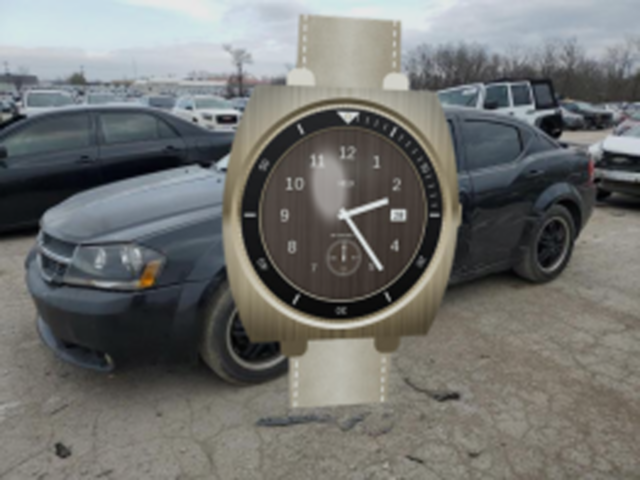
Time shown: 2:24
